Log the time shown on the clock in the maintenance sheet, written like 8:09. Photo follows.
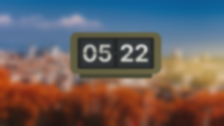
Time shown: 5:22
